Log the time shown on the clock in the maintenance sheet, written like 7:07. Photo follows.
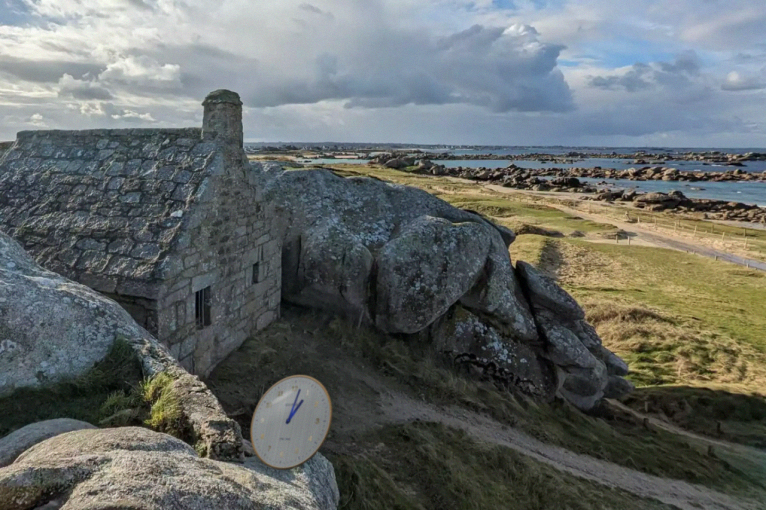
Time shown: 1:02
